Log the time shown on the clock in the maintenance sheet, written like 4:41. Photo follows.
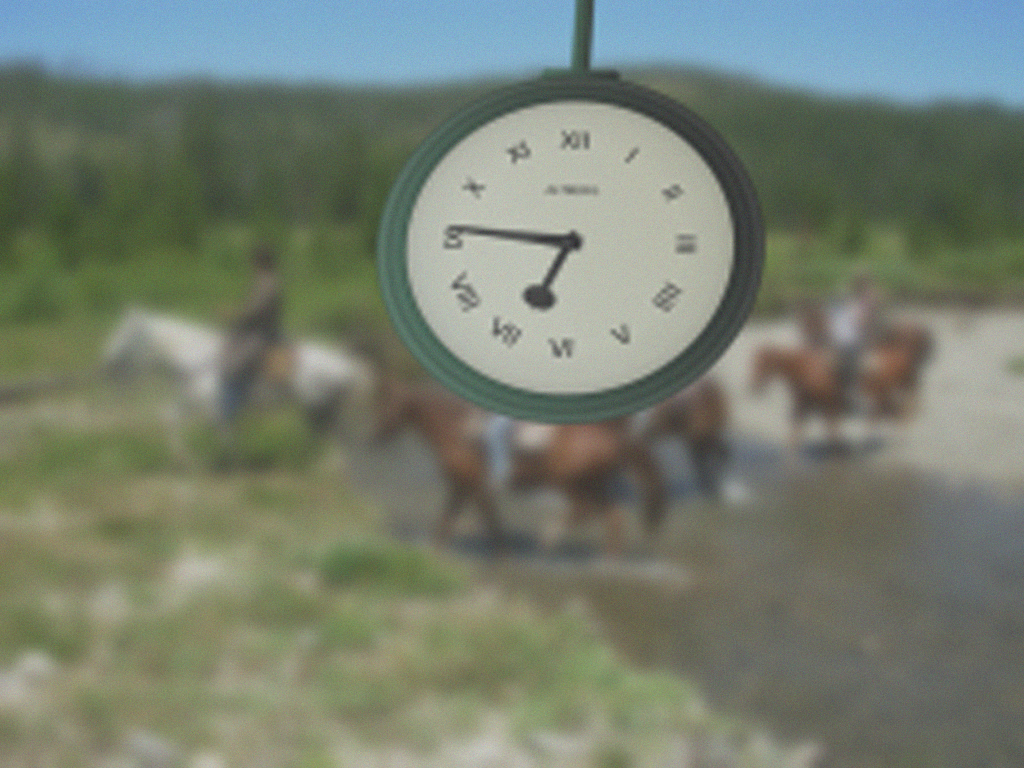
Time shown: 6:46
